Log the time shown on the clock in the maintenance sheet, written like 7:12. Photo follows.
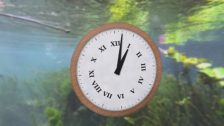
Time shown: 1:02
